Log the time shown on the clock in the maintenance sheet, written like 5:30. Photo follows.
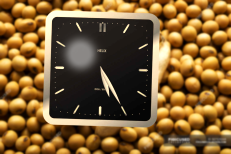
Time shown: 5:25
